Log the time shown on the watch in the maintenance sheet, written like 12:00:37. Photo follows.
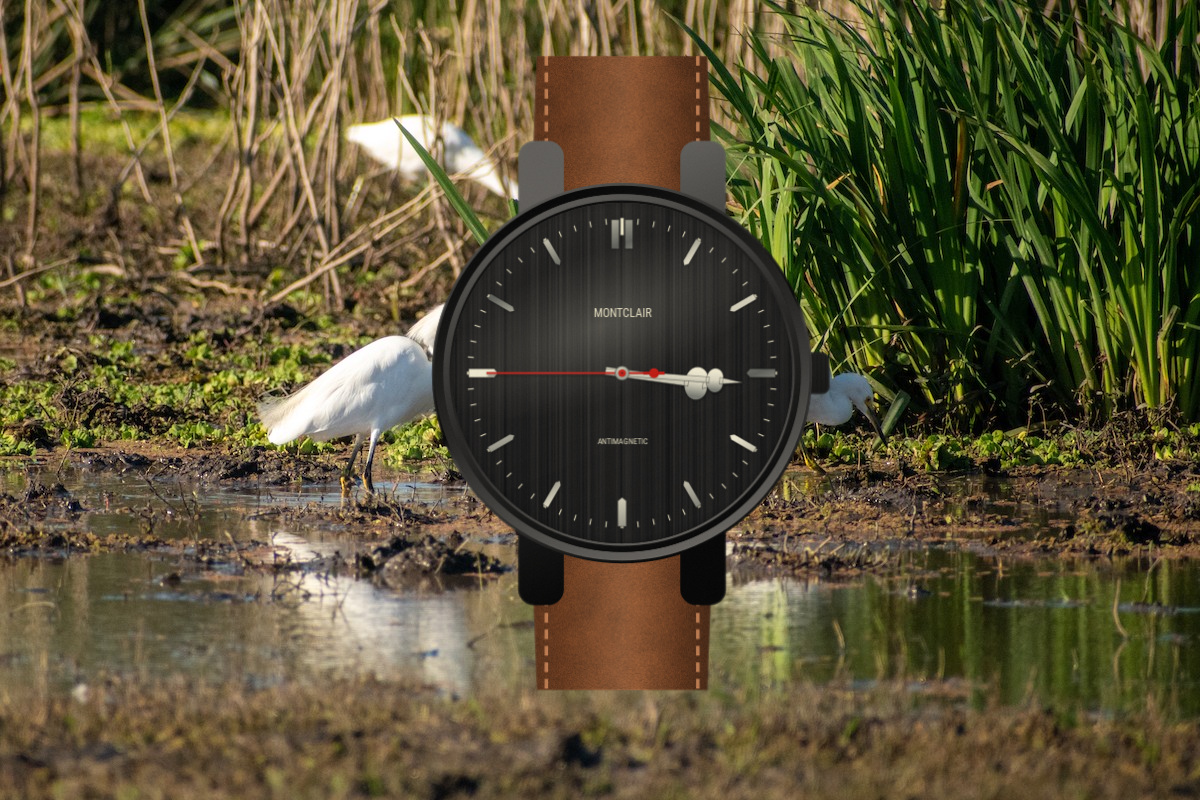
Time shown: 3:15:45
